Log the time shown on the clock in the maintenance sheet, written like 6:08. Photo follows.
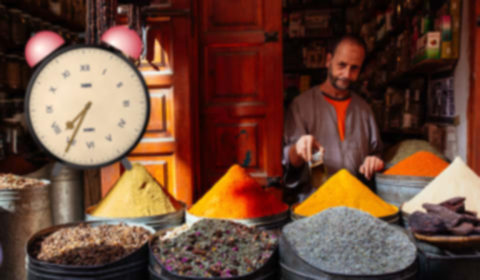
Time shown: 7:35
